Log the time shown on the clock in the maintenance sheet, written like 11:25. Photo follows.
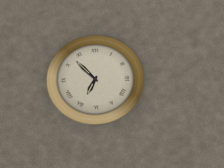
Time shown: 6:53
